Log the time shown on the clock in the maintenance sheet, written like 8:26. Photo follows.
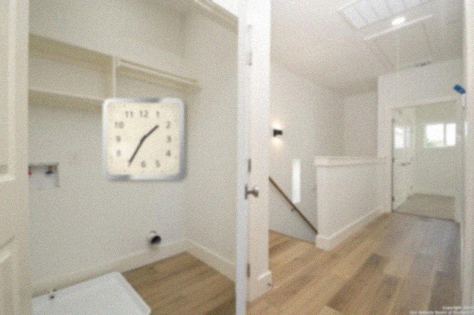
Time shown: 1:35
